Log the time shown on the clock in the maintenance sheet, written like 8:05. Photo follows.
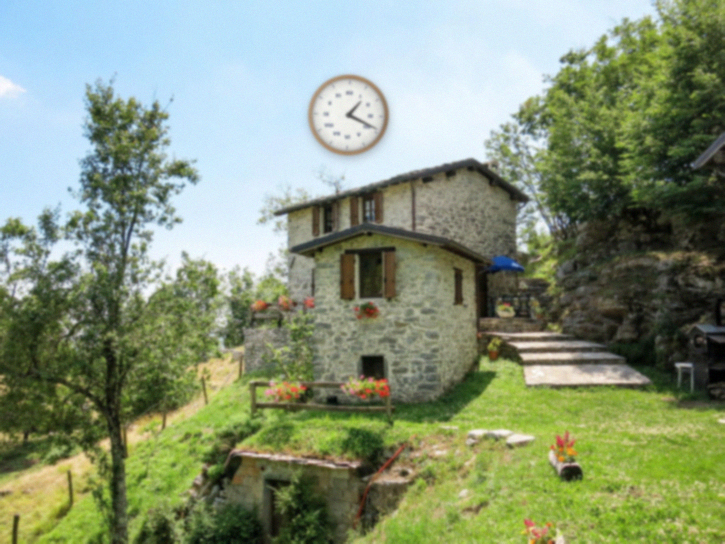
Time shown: 1:19
